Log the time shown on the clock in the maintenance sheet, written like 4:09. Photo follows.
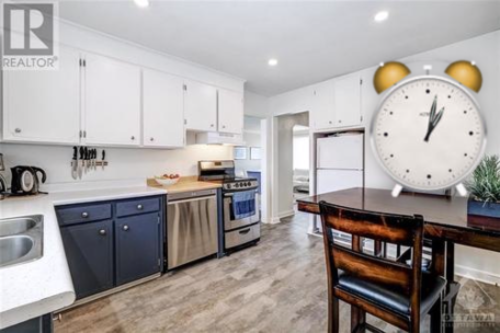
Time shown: 1:02
